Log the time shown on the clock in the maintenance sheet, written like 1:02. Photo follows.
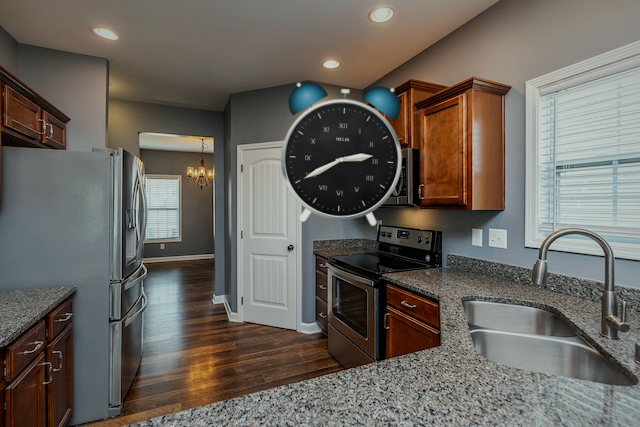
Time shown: 2:40
